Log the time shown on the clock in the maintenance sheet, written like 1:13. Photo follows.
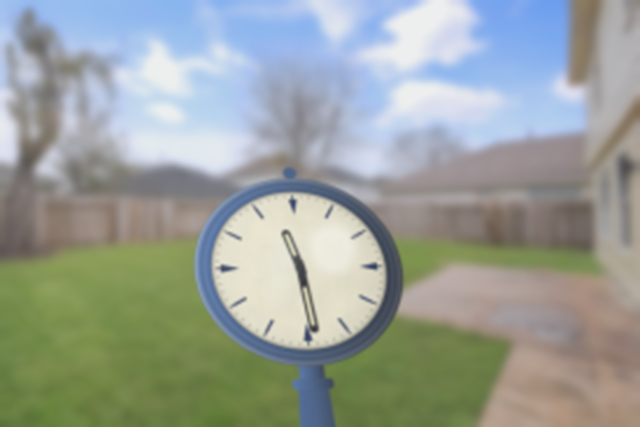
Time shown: 11:29
